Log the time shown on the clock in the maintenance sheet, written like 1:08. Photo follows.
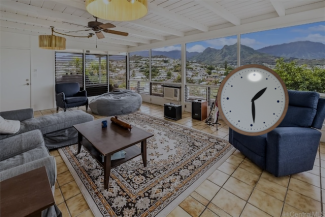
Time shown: 1:29
